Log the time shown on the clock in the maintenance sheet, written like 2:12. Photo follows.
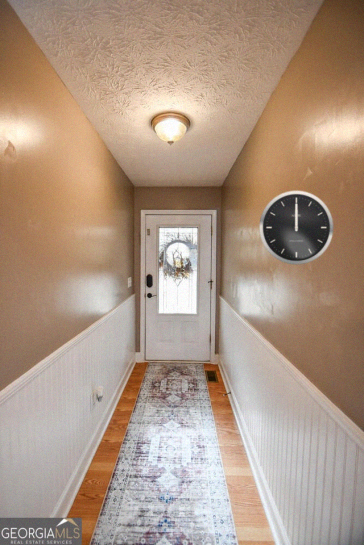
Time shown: 12:00
